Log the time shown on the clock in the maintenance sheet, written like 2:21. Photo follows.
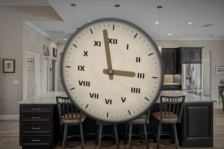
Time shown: 2:58
